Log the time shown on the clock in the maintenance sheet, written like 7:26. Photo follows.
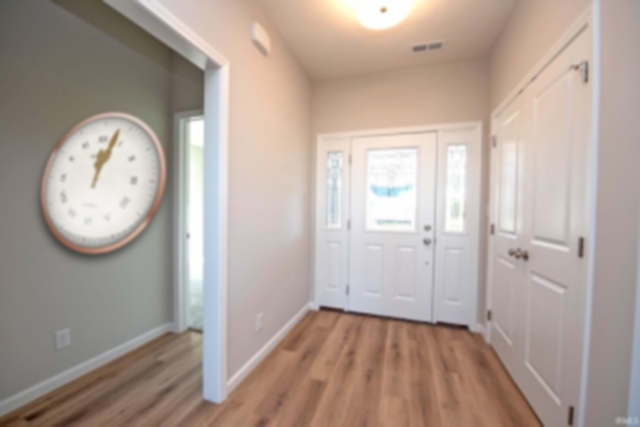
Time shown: 12:03
